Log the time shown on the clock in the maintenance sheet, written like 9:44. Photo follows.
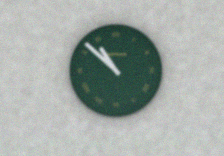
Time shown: 10:52
